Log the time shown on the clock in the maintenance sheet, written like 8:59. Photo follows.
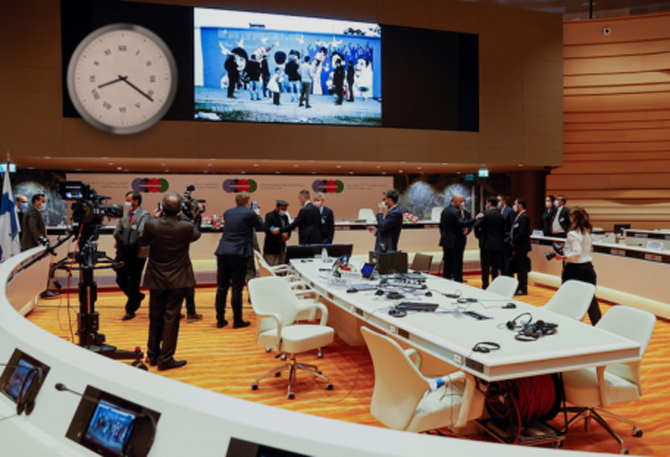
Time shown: 8:21
